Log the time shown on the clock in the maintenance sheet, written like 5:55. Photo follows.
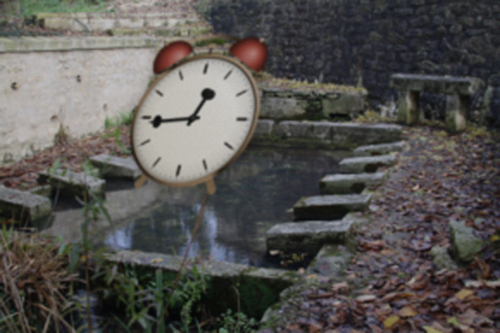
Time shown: 12:44
